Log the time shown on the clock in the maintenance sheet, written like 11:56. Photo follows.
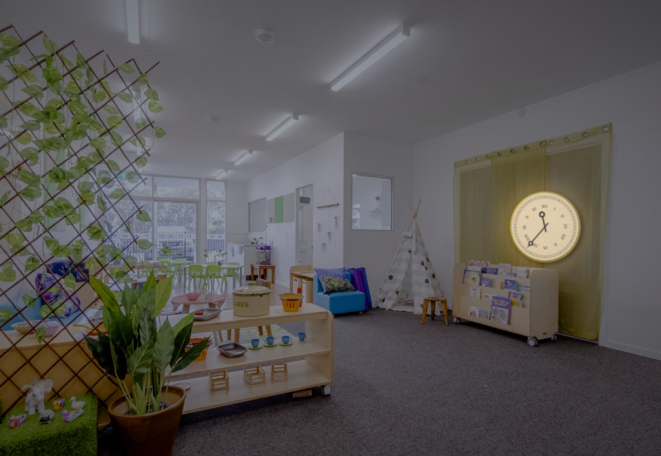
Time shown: 11:37
